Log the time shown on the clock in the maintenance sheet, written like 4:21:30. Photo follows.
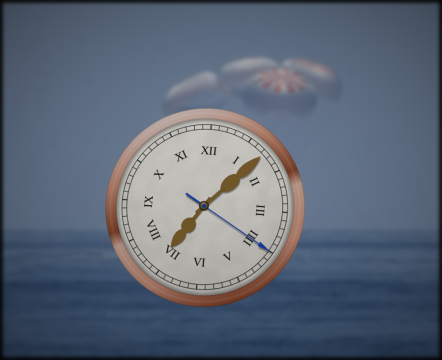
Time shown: 7:07:20
